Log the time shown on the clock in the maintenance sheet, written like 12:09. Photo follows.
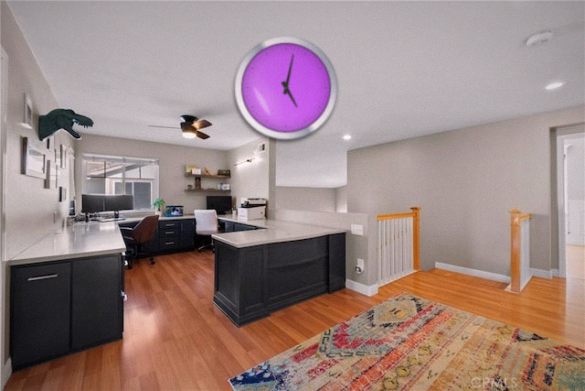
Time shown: 5:02
